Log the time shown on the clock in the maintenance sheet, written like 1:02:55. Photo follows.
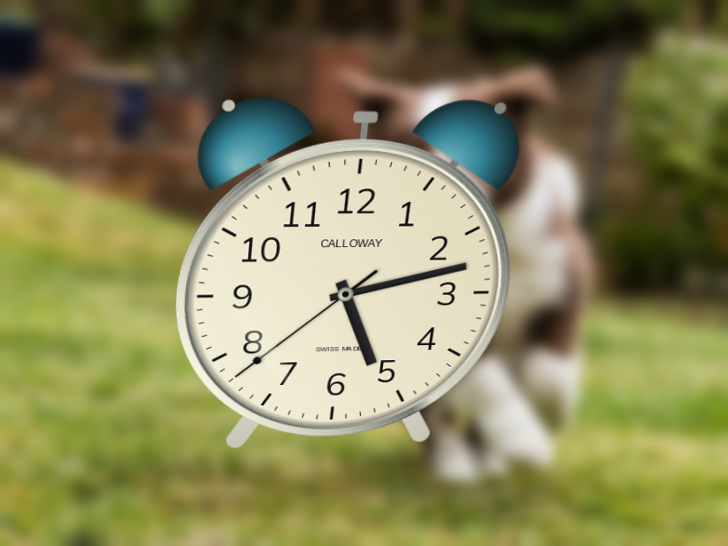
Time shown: 5:12:38
